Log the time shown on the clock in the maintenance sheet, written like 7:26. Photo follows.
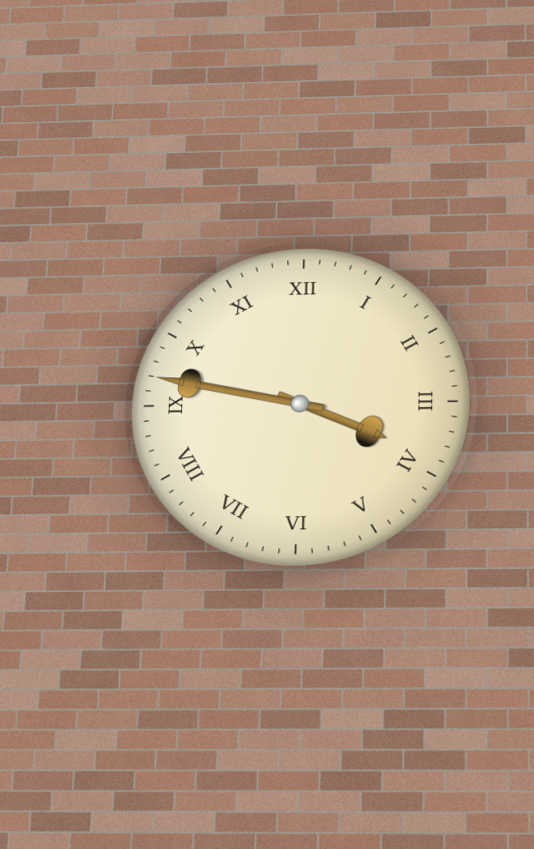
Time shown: 3:47
